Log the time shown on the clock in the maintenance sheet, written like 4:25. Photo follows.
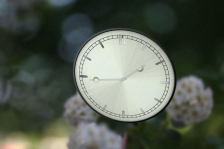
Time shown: 1:44
